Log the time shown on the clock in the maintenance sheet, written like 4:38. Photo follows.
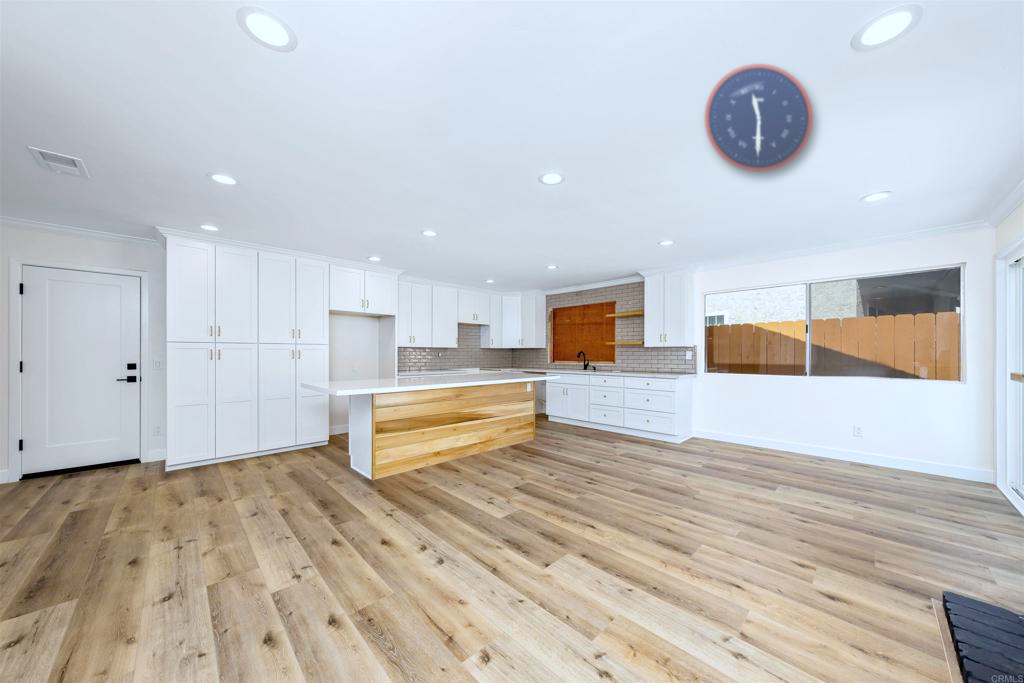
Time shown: 11:30
